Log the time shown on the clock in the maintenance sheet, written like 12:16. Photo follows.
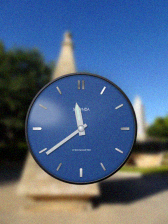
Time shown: 11:39
